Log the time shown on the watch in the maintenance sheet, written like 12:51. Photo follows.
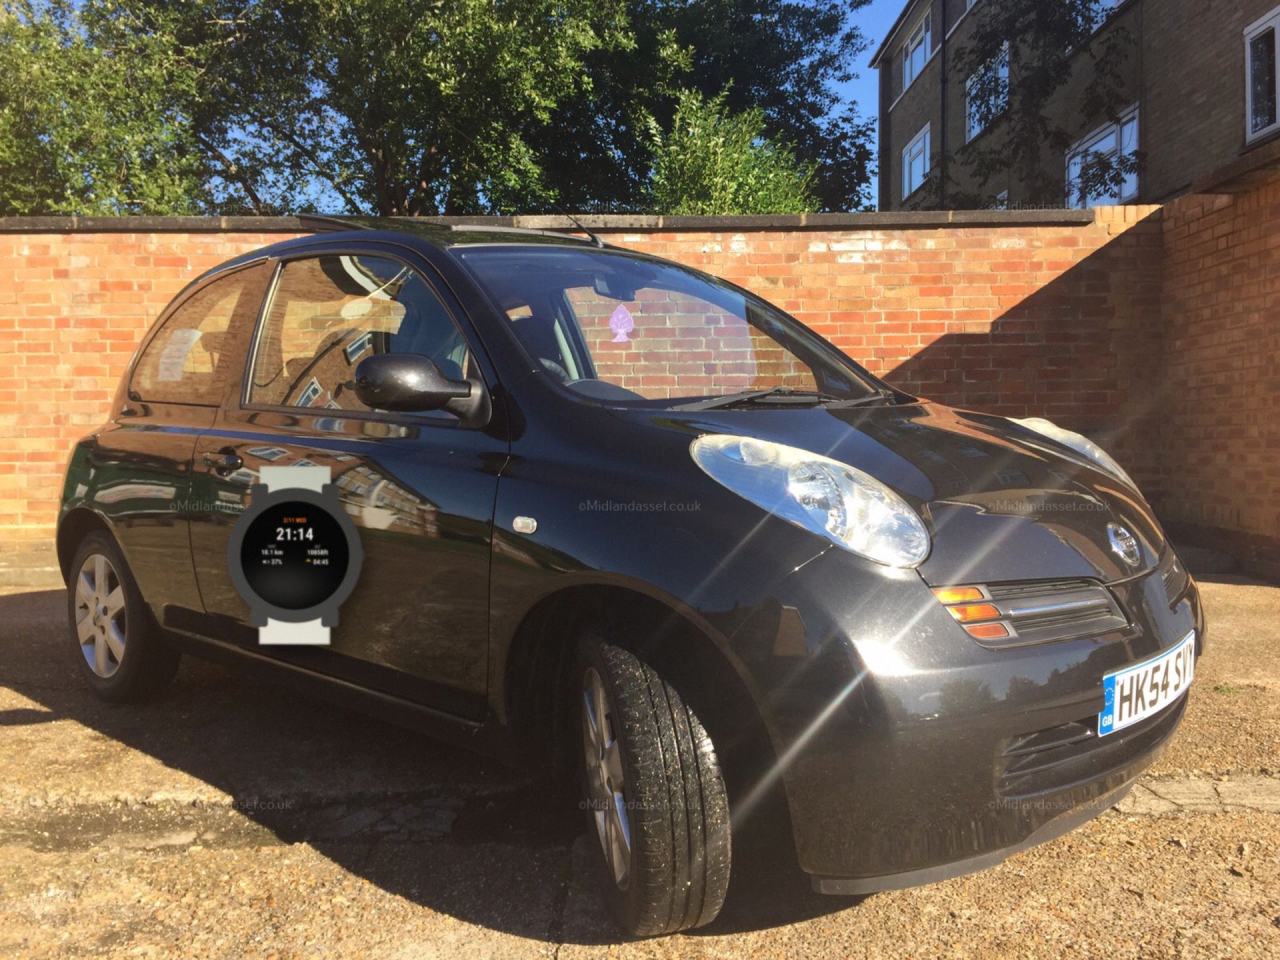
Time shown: 21:14
